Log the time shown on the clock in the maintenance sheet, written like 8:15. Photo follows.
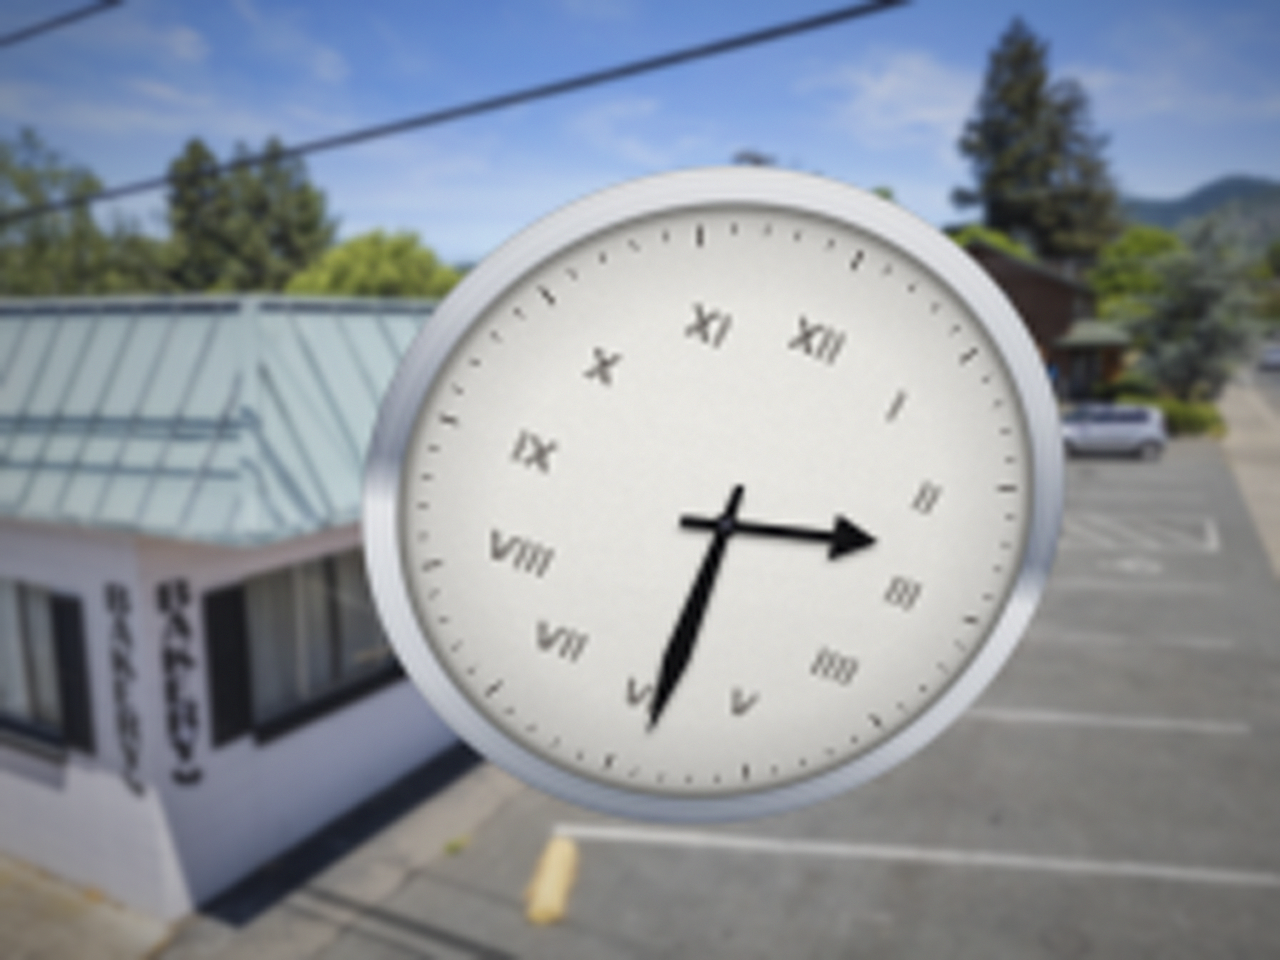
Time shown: 2:29
